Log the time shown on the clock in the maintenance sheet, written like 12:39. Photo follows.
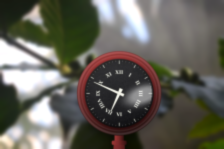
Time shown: 6:49
